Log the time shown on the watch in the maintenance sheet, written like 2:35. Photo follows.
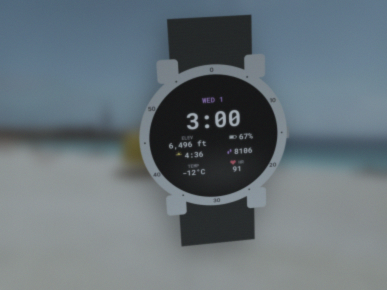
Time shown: 3:00
